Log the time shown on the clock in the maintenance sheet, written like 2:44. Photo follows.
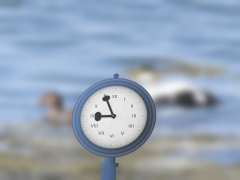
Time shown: 8:56
